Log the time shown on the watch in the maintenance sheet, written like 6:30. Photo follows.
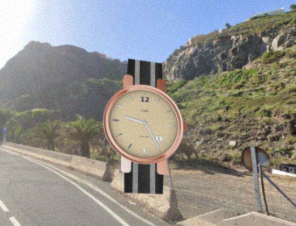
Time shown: 9:25
